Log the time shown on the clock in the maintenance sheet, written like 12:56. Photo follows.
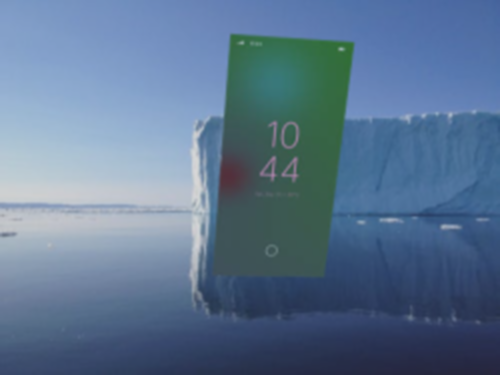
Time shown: 10:44
